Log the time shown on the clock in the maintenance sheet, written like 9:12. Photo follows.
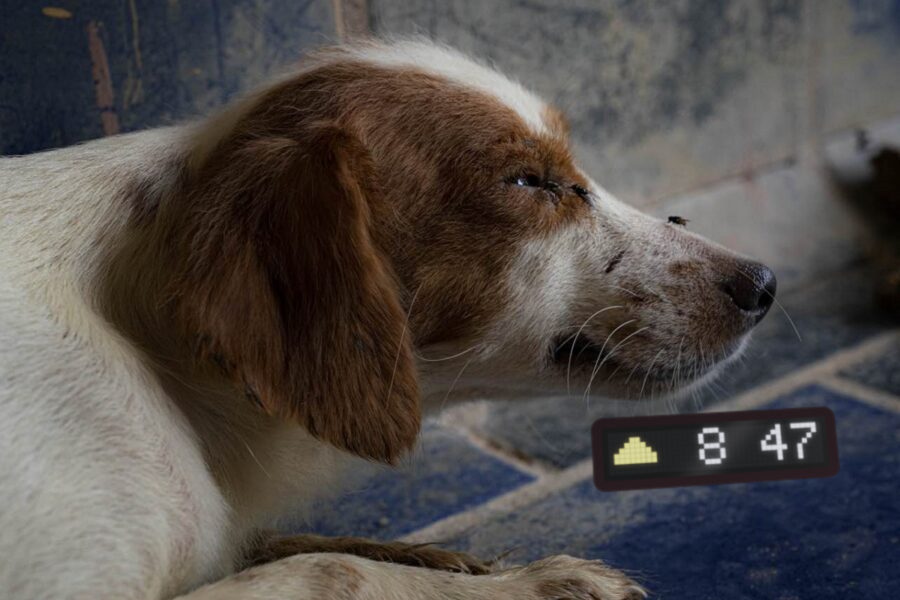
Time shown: 8:47
